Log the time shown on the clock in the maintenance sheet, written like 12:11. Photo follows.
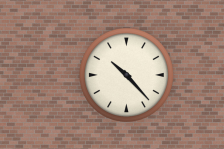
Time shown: 10:23
